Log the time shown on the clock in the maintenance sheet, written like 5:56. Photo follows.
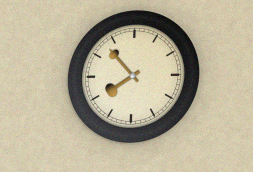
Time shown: 7:53
